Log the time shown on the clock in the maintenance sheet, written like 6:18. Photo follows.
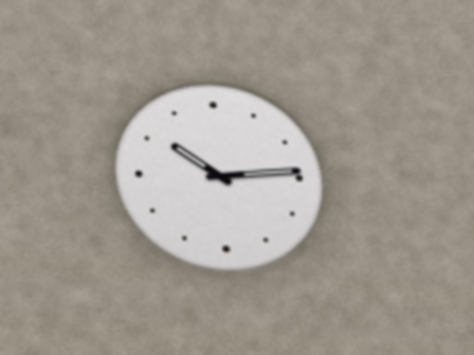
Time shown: 10:14
